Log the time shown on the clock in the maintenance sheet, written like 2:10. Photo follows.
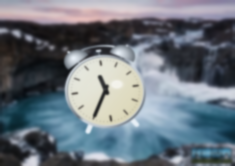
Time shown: 11:35
